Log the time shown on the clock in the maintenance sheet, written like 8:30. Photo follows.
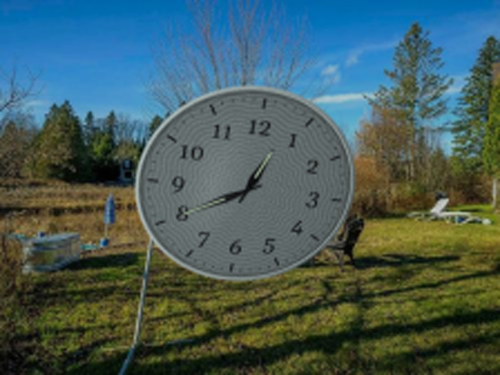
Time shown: 12:40
